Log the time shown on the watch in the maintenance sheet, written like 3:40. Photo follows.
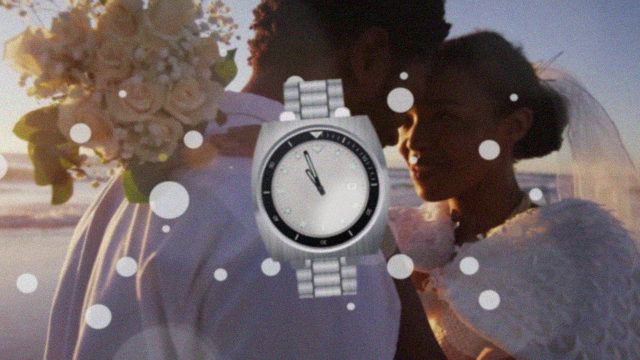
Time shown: 10:57
